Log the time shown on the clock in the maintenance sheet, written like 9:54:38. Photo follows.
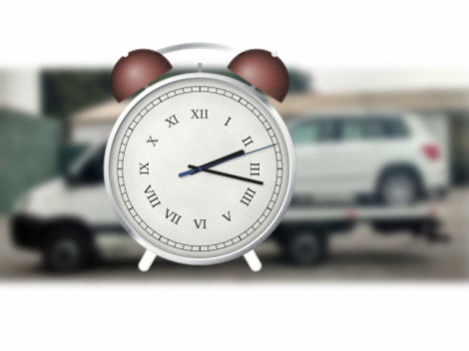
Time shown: 2:17:12
